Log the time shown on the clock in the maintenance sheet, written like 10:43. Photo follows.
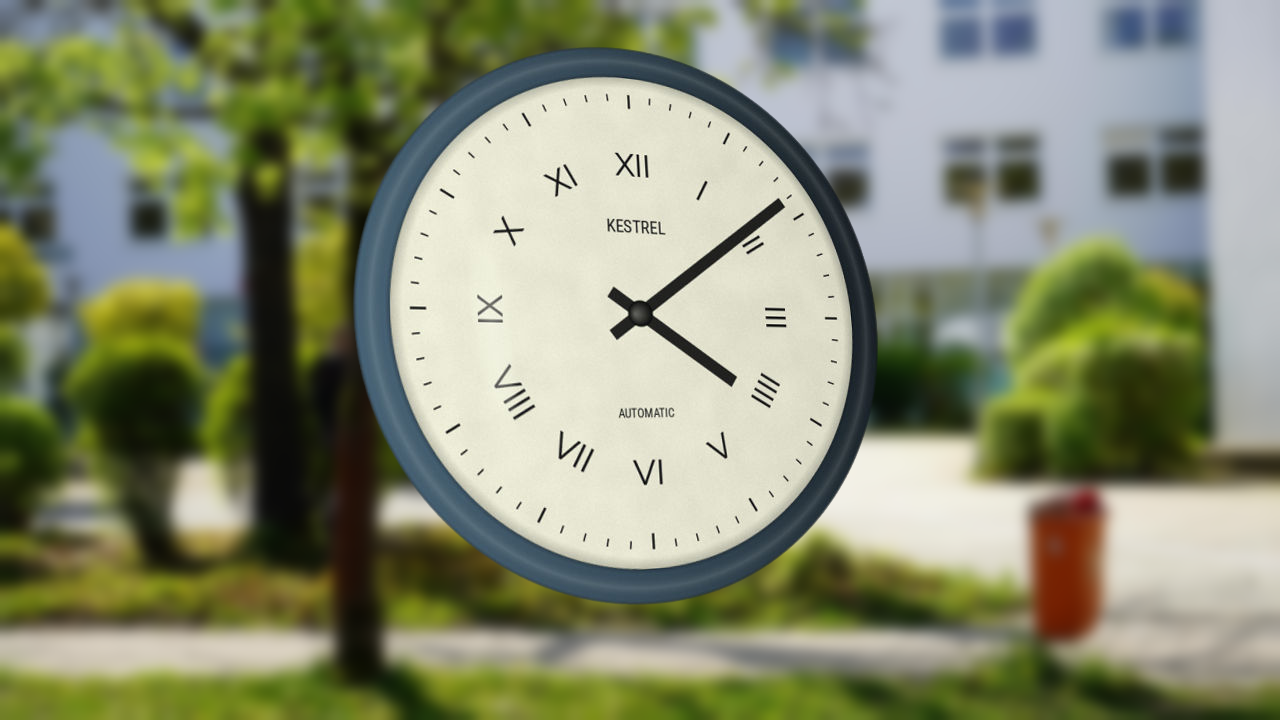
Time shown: 4:09
